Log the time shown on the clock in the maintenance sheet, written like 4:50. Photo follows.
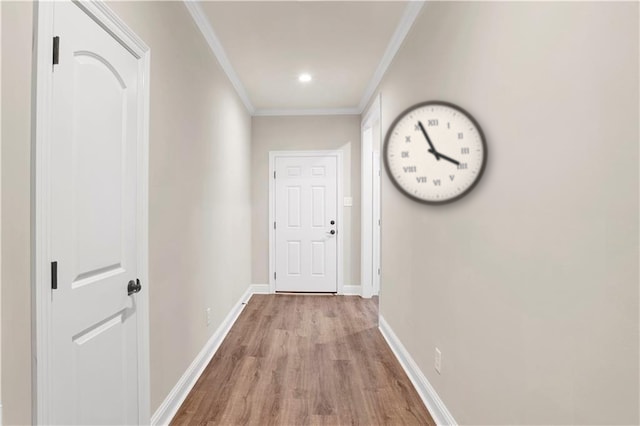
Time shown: 3:56
